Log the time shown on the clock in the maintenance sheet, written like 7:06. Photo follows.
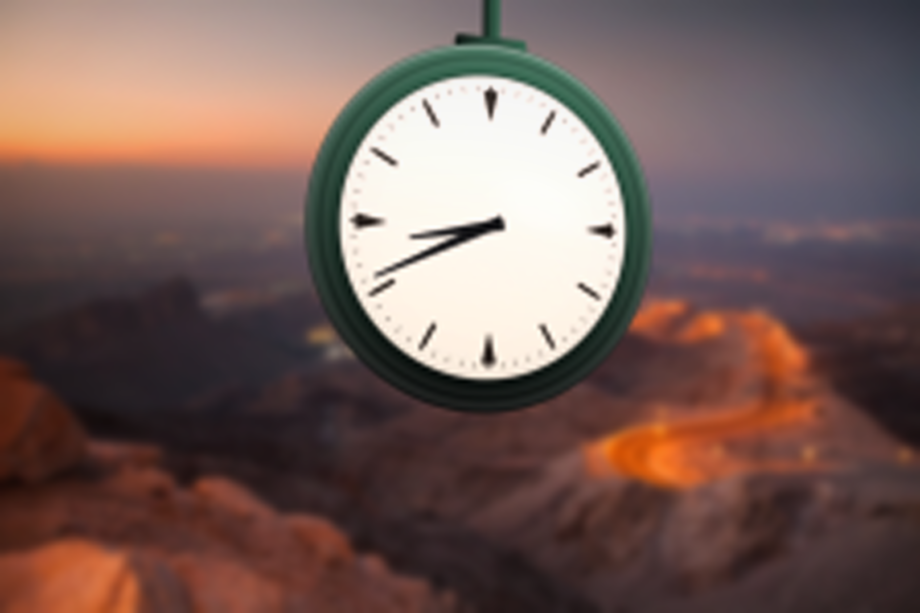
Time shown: 8:41
